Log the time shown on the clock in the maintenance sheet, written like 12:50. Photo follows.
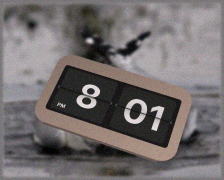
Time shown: 8:01
